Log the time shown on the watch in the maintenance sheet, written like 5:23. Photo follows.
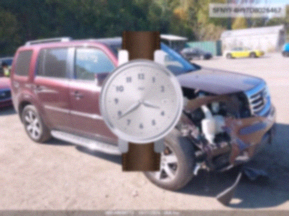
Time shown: 3:39
